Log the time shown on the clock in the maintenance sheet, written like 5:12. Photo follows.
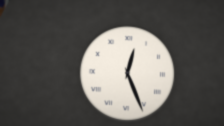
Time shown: 12:26
